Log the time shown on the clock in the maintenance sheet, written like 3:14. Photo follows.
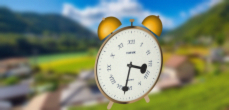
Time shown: 3:32
